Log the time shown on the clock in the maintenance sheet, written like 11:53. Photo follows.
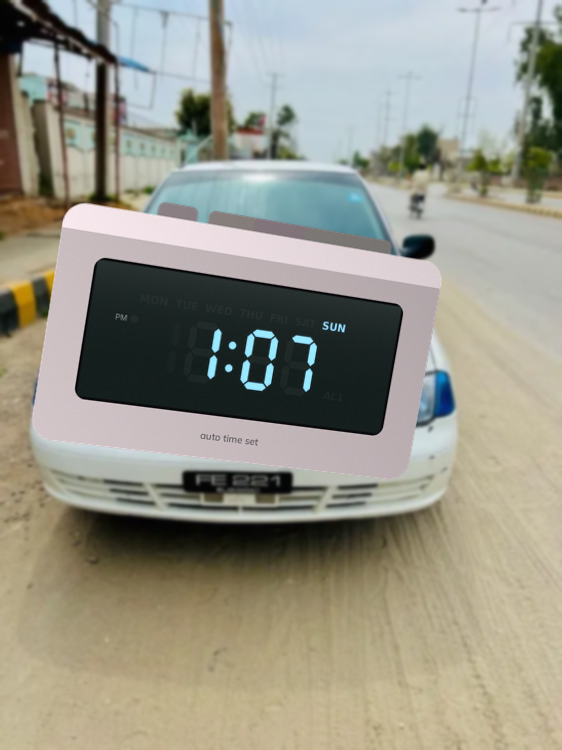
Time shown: 1:07
